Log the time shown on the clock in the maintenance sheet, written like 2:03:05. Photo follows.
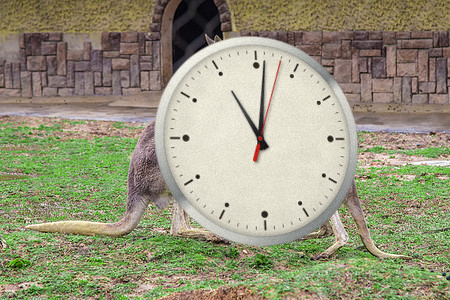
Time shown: 11:01:03
